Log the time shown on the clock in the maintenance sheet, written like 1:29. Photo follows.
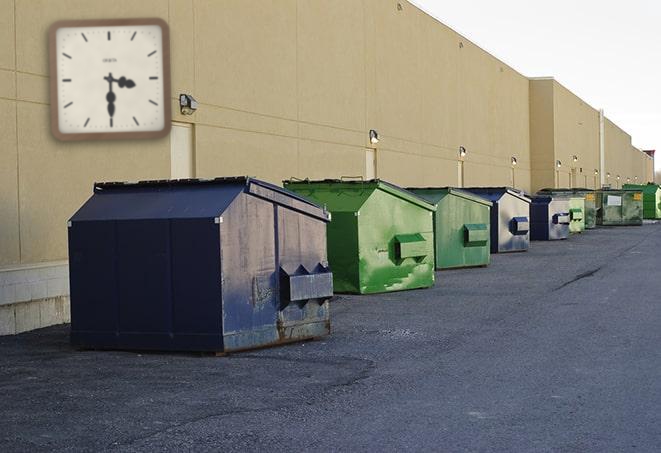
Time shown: 3:30
